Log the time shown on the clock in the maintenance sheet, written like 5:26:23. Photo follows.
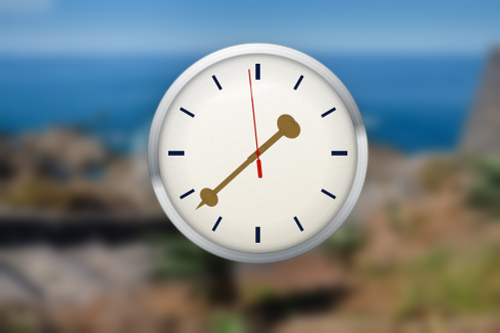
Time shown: 1:37:59
